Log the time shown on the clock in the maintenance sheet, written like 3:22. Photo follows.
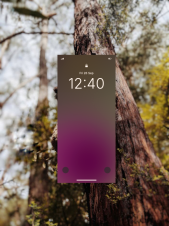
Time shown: 12:40
